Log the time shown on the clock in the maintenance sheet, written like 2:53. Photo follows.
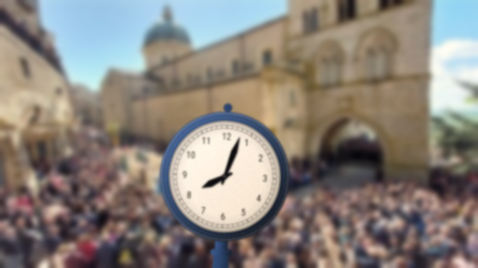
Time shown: 8:03
